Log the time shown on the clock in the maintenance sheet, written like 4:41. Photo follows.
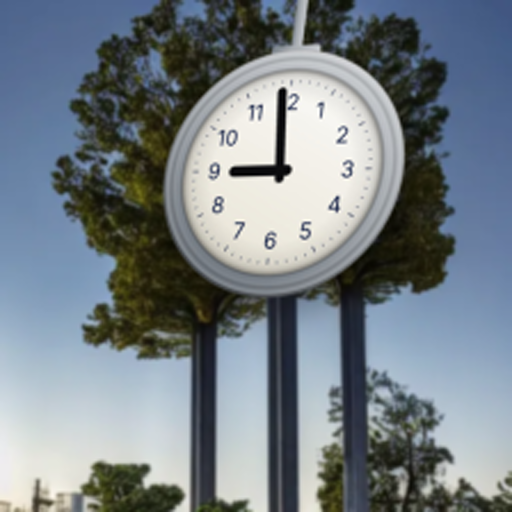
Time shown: 8:59
